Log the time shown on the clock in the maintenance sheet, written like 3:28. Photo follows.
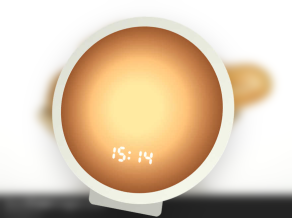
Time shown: 15:14
